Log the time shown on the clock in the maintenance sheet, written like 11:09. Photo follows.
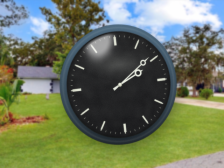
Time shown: 2:09
